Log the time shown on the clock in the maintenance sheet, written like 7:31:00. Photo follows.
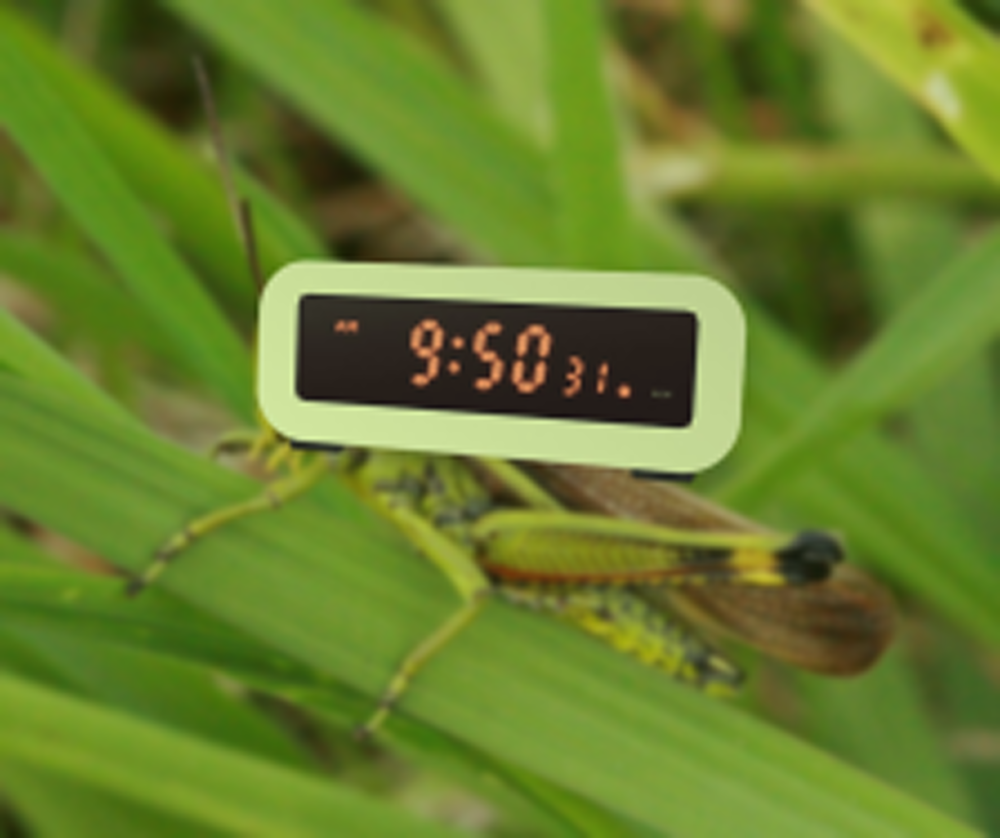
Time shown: 9:50:31
